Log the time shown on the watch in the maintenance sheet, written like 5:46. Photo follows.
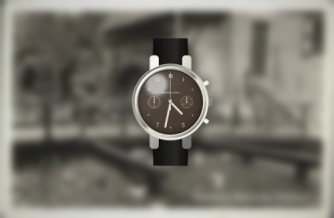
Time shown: 4:32
